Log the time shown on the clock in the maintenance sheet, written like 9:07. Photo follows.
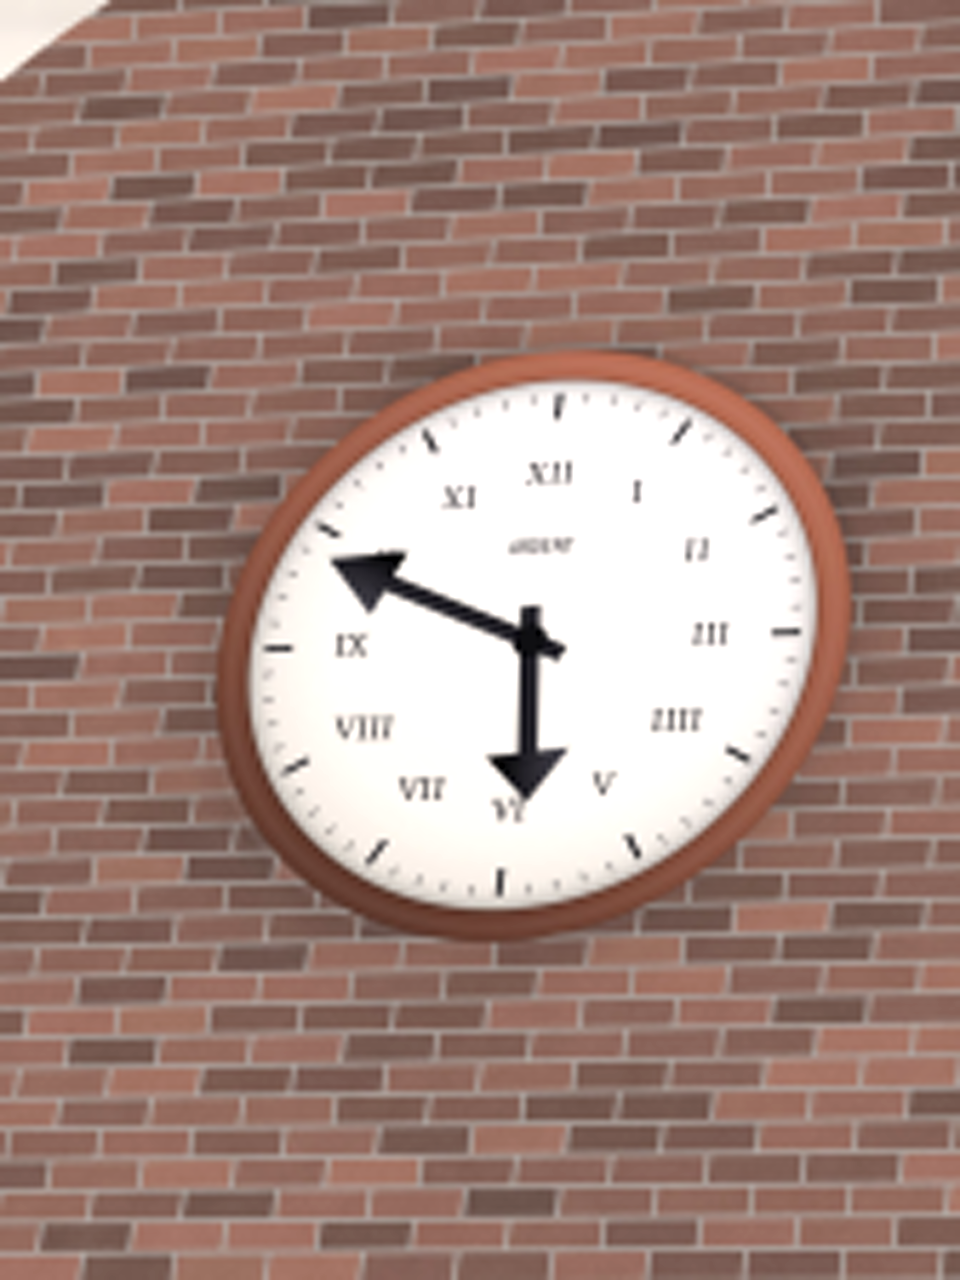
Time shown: 5:49
